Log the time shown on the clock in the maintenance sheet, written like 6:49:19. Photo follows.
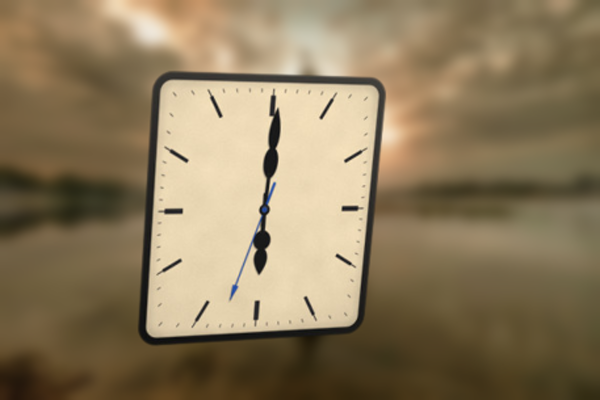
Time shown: 6:00:33
